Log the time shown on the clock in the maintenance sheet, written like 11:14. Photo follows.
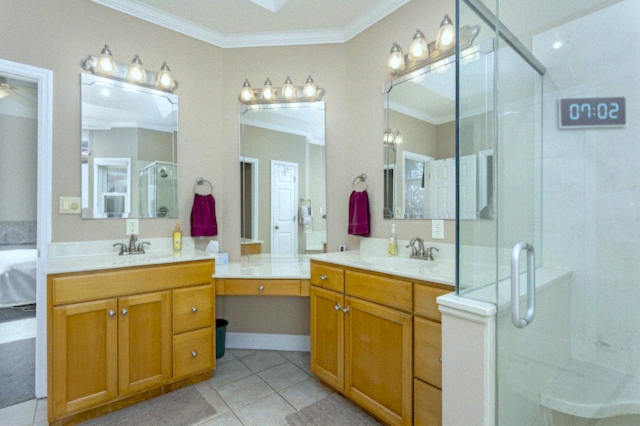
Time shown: 7:02
